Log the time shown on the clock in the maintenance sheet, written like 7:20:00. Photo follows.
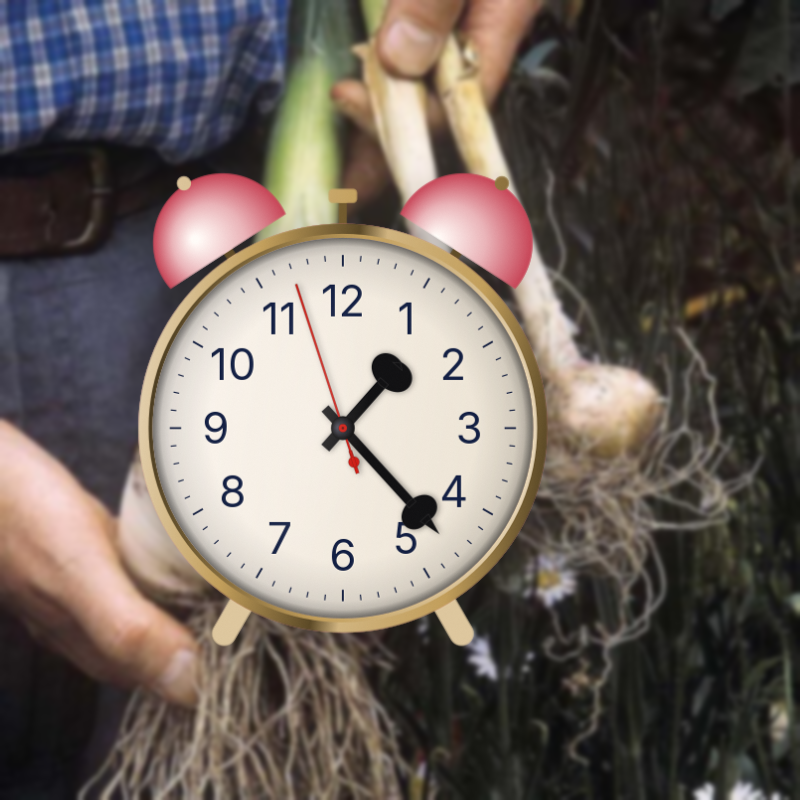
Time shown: 1:22:57
